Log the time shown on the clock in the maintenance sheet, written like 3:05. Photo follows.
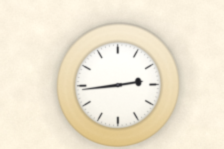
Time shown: 2:44
